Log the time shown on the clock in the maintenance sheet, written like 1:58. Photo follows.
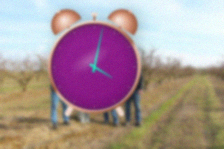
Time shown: 4:02
